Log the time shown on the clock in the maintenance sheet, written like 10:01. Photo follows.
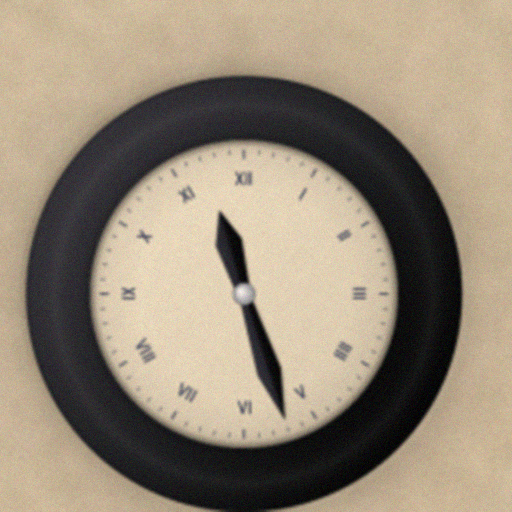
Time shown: 11:27
